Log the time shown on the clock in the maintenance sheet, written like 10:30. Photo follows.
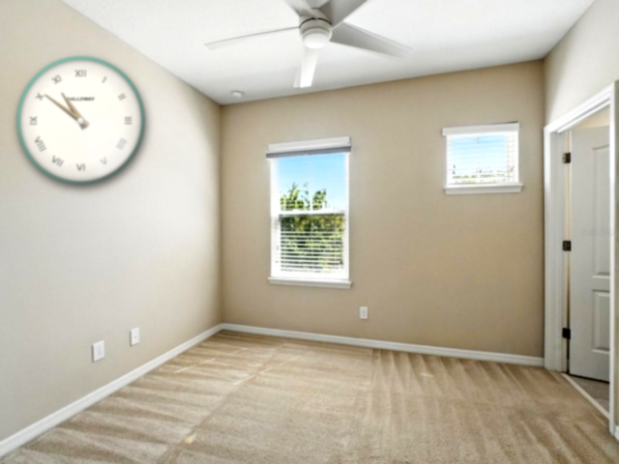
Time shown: 10:51
